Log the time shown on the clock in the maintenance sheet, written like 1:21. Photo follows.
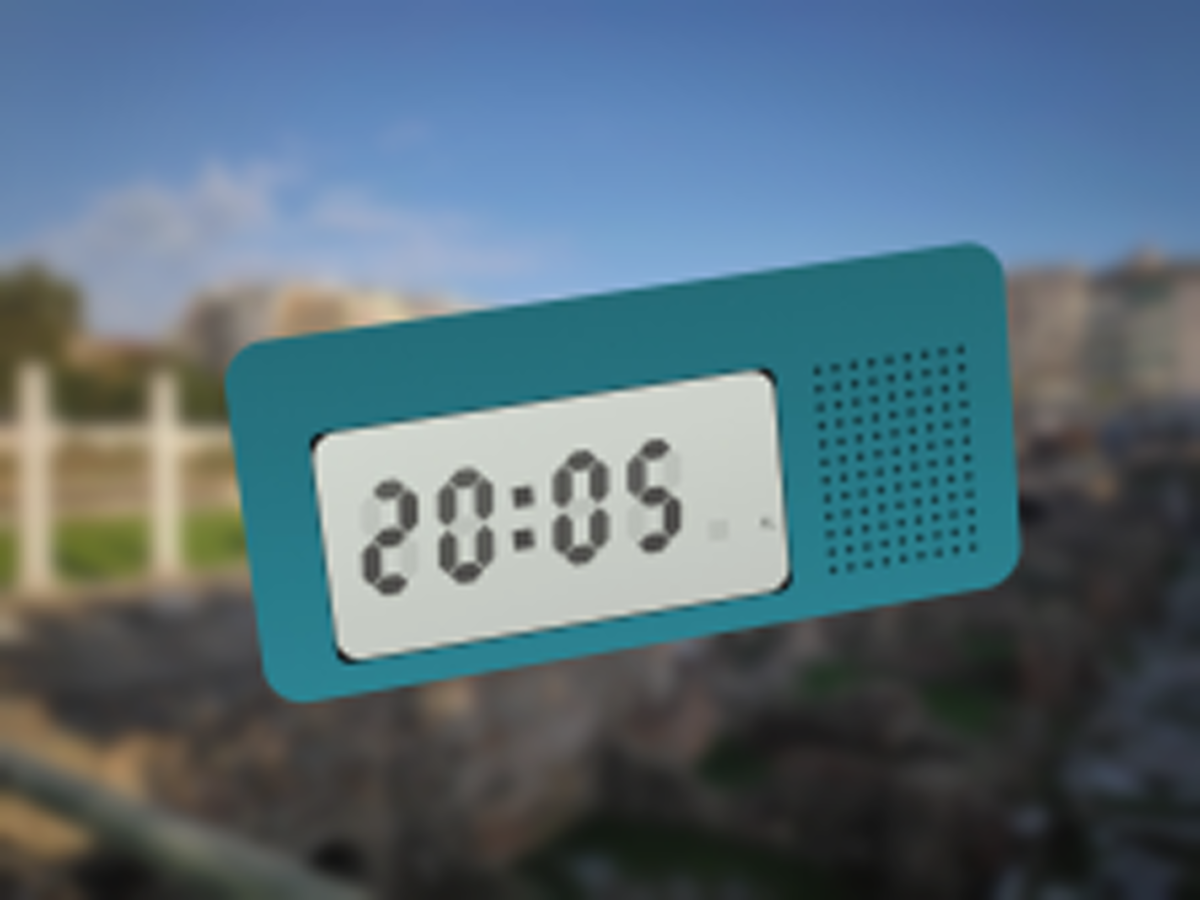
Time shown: 20:05
